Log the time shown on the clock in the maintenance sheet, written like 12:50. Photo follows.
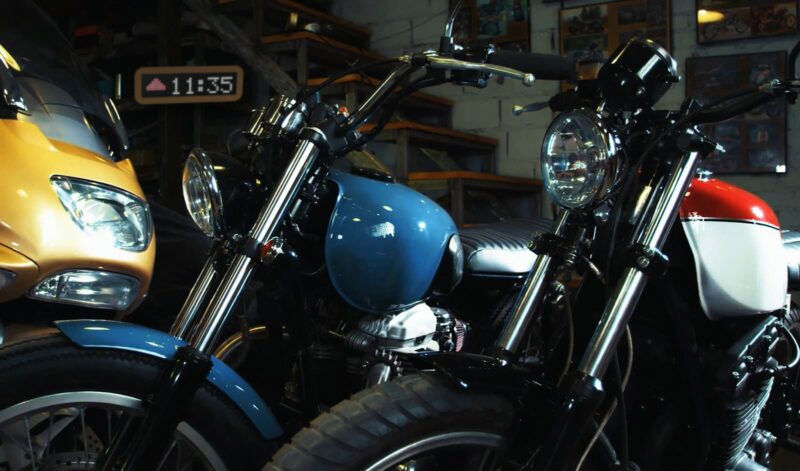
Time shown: 11:35
